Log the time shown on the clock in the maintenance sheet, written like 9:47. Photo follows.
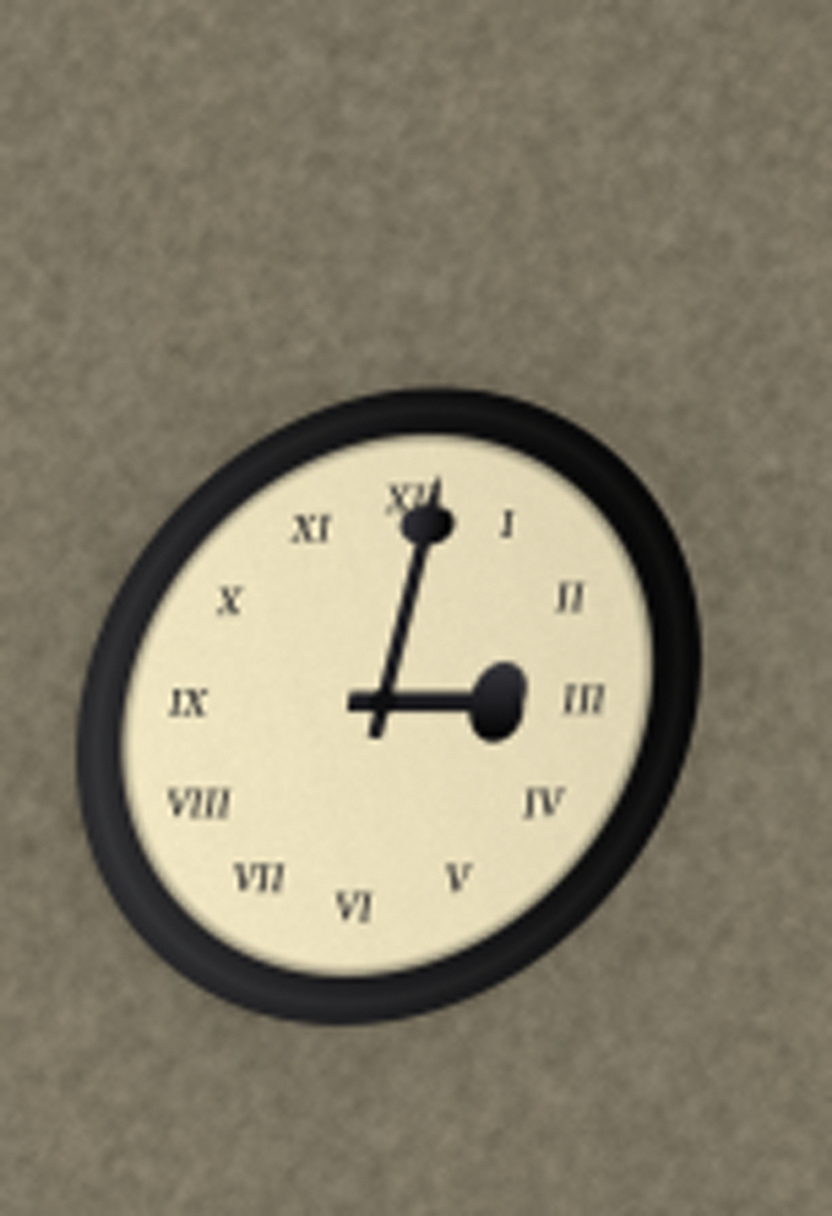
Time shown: 3:01
